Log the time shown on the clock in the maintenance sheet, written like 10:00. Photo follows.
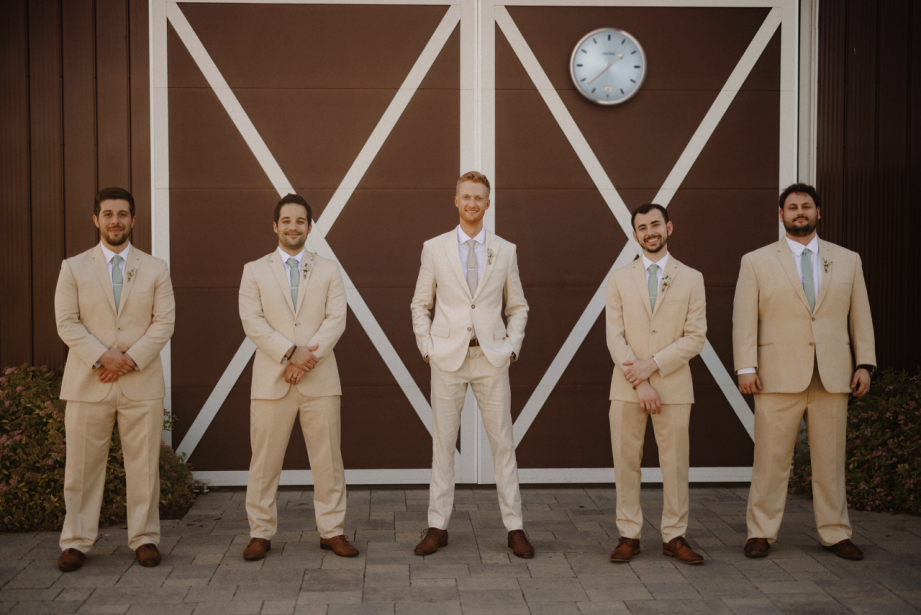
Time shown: 1:38
